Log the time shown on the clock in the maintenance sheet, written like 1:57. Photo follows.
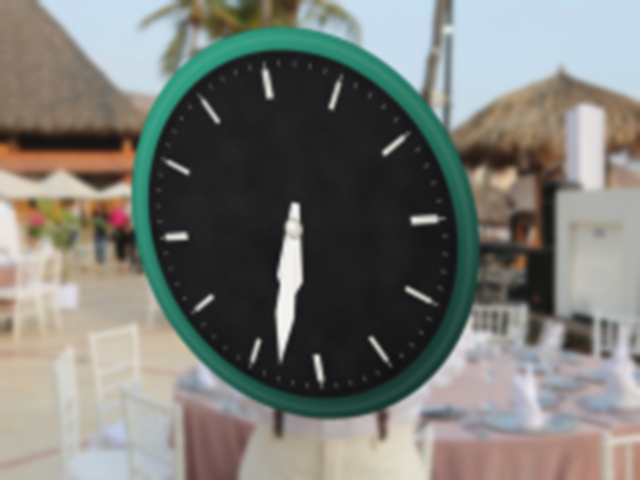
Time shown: 6:33
